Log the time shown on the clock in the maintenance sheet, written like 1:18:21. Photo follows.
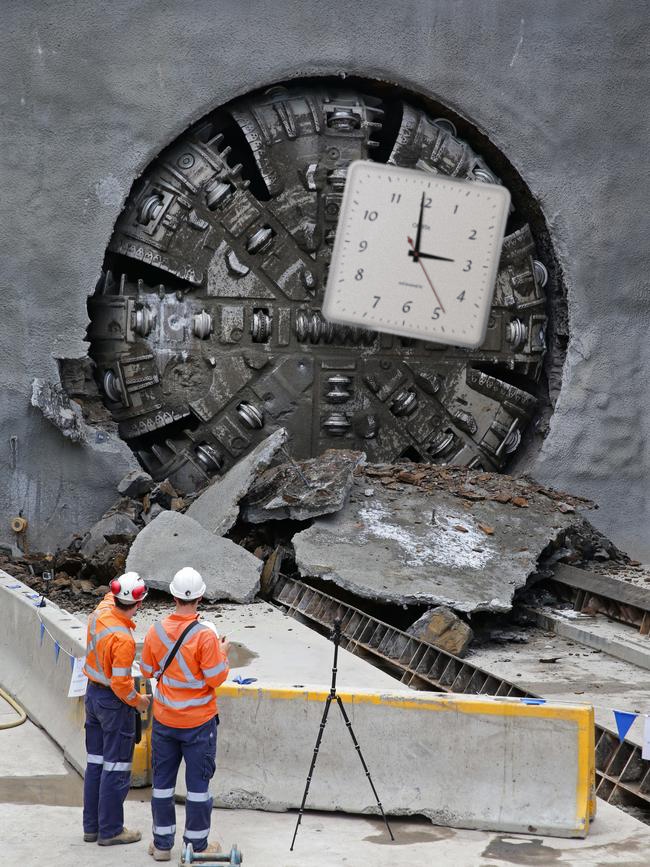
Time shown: 2:59:24
